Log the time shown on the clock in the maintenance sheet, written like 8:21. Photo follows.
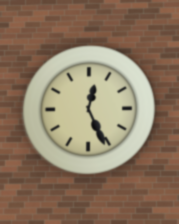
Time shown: 12:26
